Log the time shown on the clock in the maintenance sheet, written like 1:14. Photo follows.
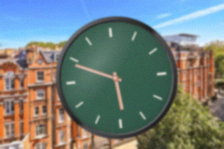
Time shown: 5:49
